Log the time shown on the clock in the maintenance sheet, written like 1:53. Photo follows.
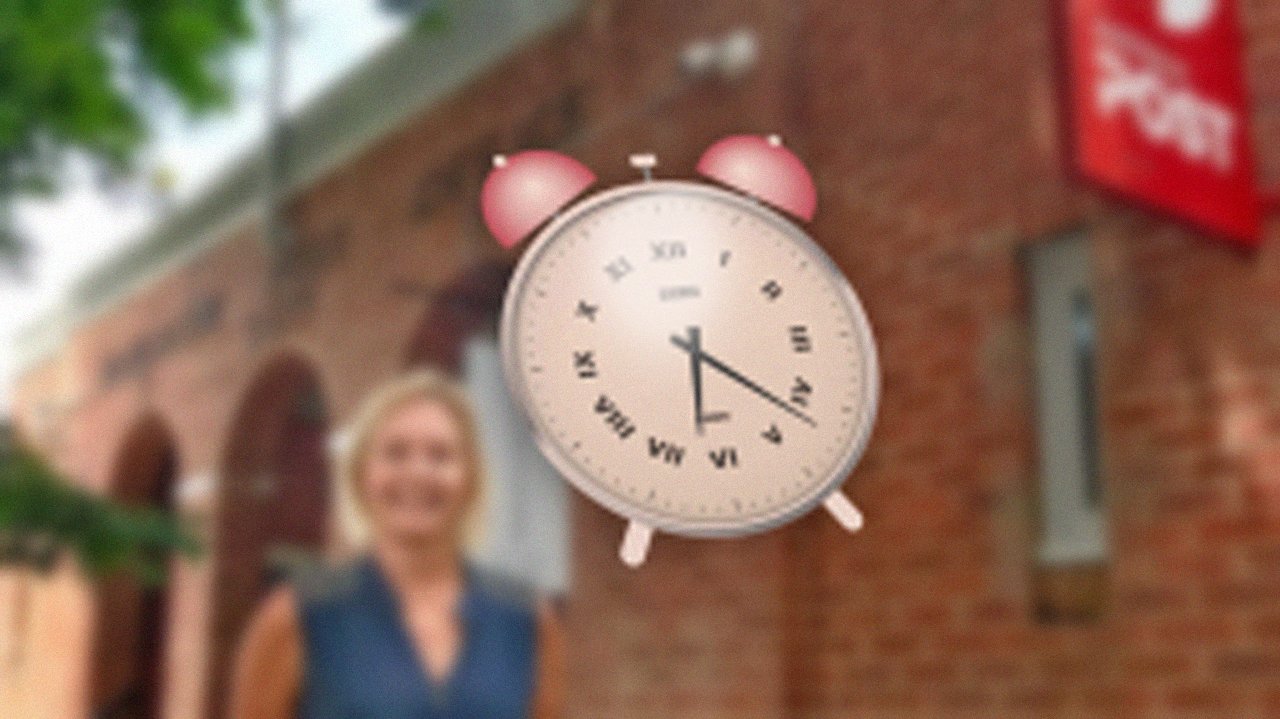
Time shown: 6:22
